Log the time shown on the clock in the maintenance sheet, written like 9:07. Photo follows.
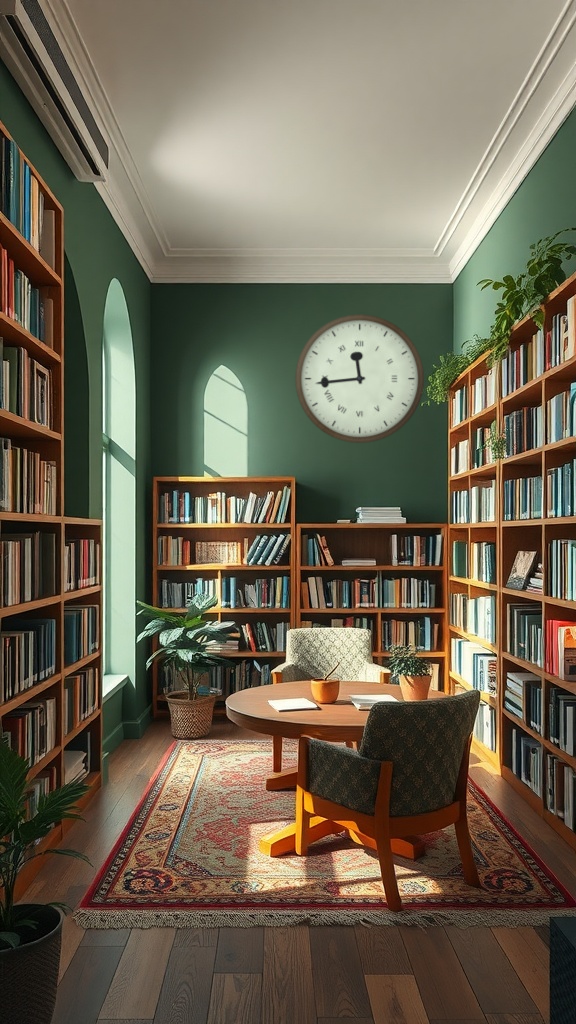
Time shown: 11:44
